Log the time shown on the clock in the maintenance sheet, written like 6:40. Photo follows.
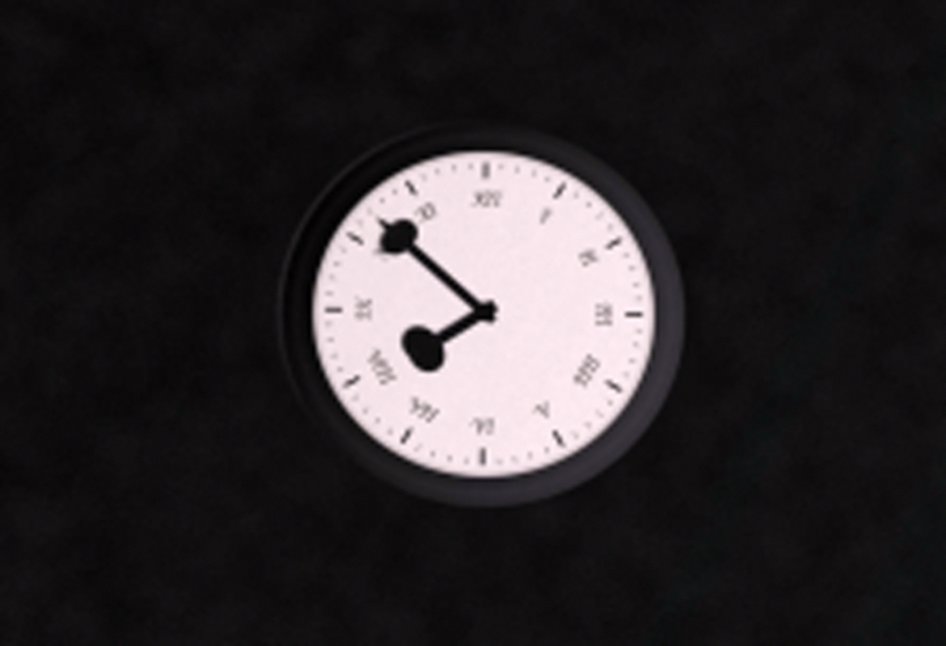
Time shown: 7:52
